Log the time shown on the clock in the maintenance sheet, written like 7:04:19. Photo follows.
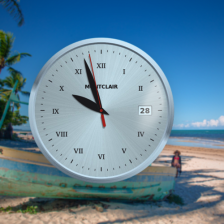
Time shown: 9:56:58
